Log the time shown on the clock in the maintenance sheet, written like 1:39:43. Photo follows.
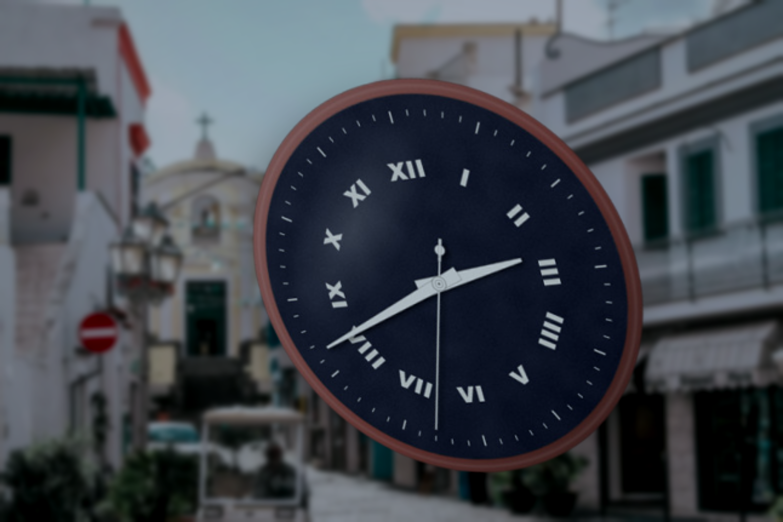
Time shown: 2:41:33
